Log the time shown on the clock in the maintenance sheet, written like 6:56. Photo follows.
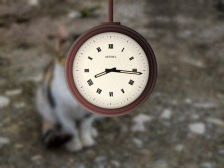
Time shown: 8:16
